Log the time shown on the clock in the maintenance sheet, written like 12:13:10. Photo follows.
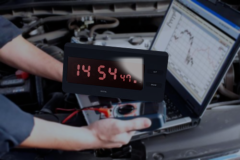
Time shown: 14:54:47
